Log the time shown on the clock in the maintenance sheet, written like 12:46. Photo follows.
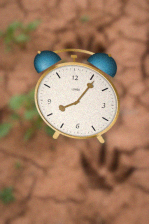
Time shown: 8:06
